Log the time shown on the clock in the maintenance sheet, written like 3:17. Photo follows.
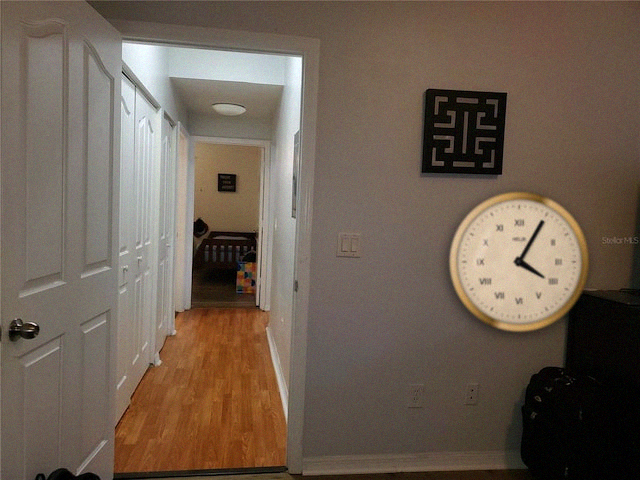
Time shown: 4:05
